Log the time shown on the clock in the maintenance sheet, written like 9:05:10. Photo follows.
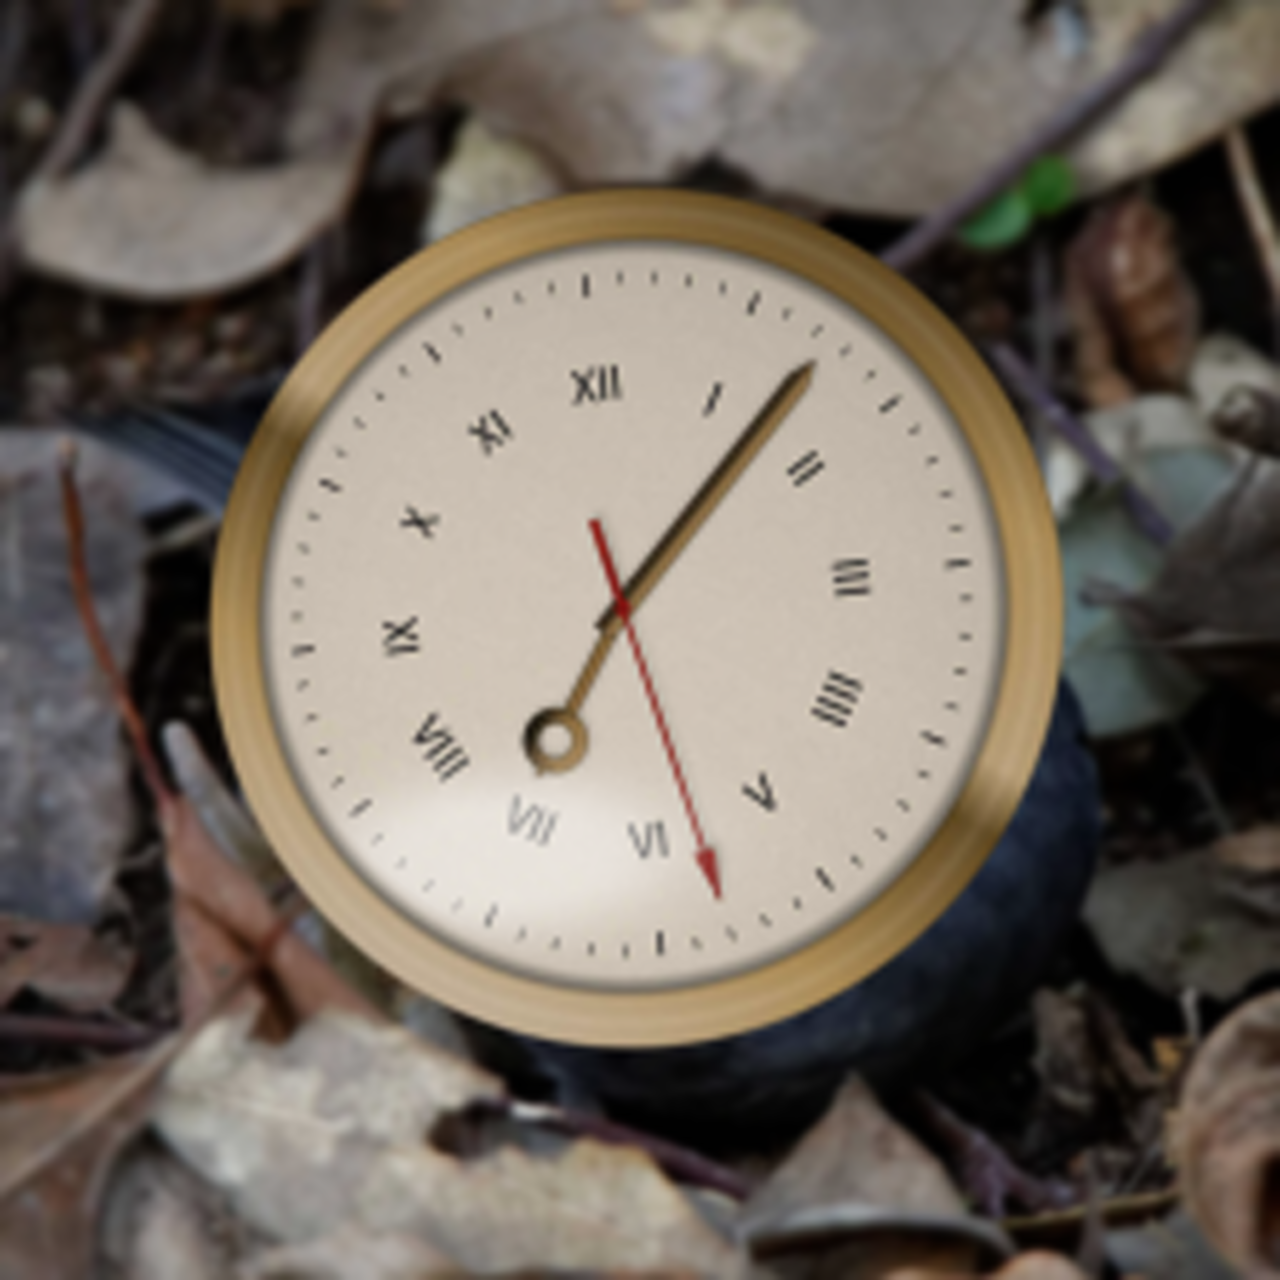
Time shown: 7:07:28
